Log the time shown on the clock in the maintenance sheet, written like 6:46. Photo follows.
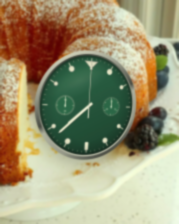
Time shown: 7:38
